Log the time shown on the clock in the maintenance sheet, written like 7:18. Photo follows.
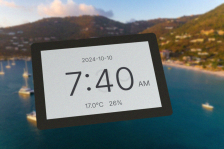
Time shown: 7:40
